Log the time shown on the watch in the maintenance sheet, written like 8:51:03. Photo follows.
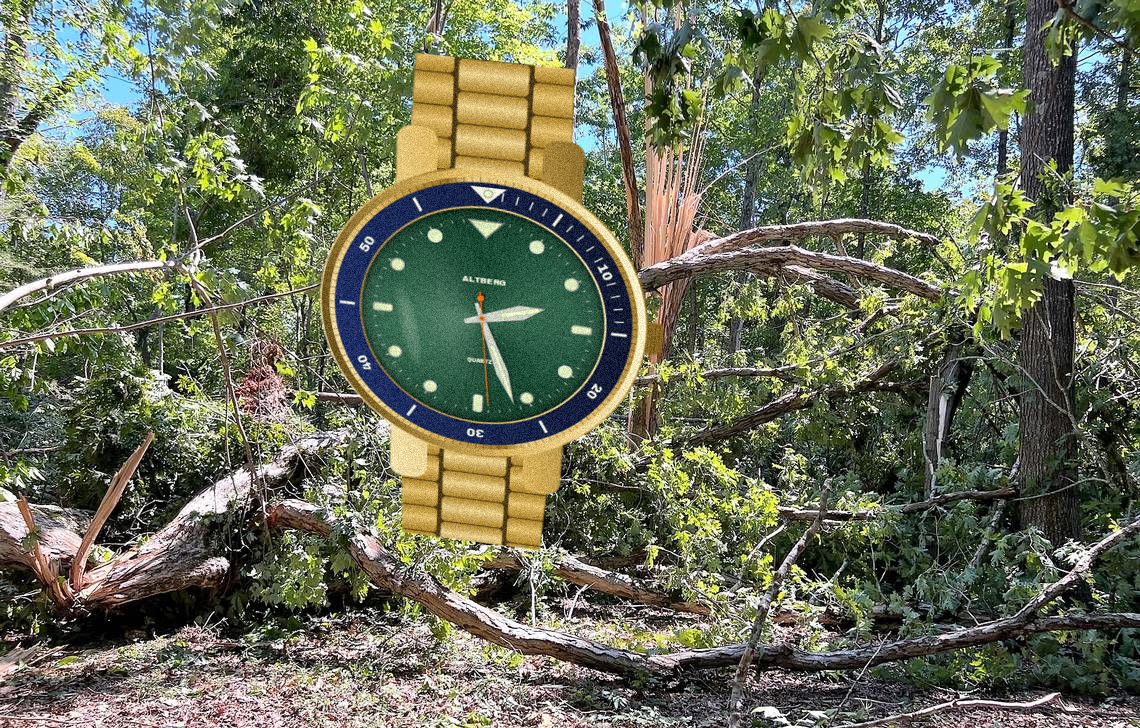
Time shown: 2:26:29
